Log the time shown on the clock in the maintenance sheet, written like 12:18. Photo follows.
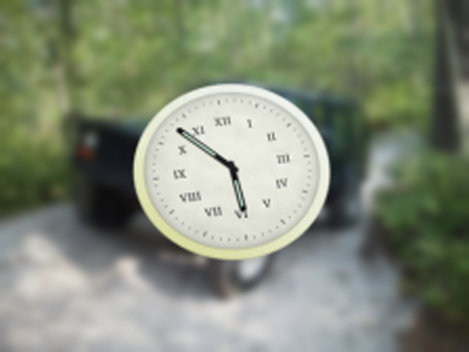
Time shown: 5:53
